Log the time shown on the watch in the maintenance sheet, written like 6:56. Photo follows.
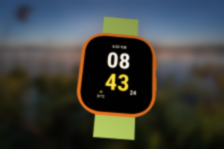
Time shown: 8:43
